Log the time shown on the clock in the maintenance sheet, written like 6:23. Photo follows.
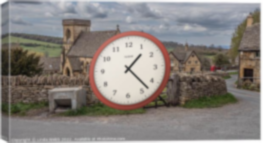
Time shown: 1:23
